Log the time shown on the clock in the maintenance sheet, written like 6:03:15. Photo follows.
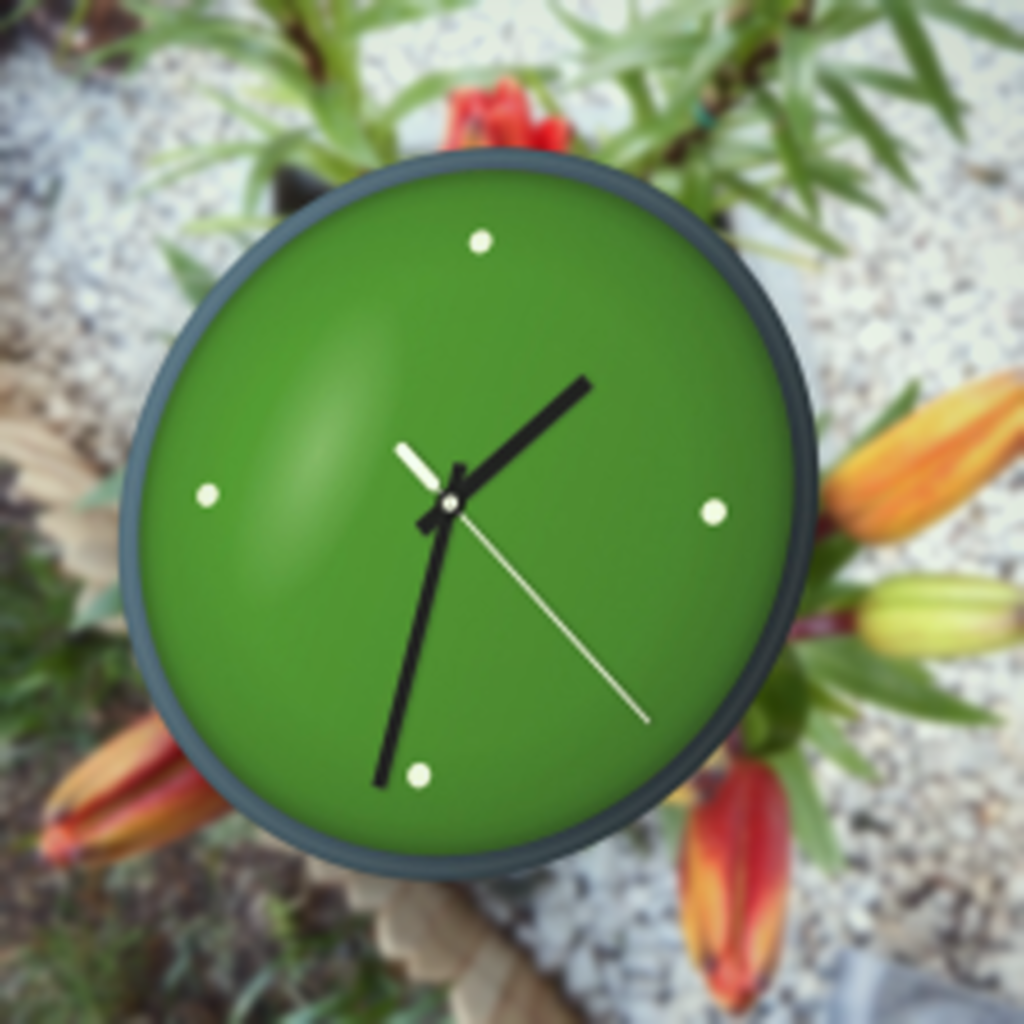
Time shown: 1:31:22
